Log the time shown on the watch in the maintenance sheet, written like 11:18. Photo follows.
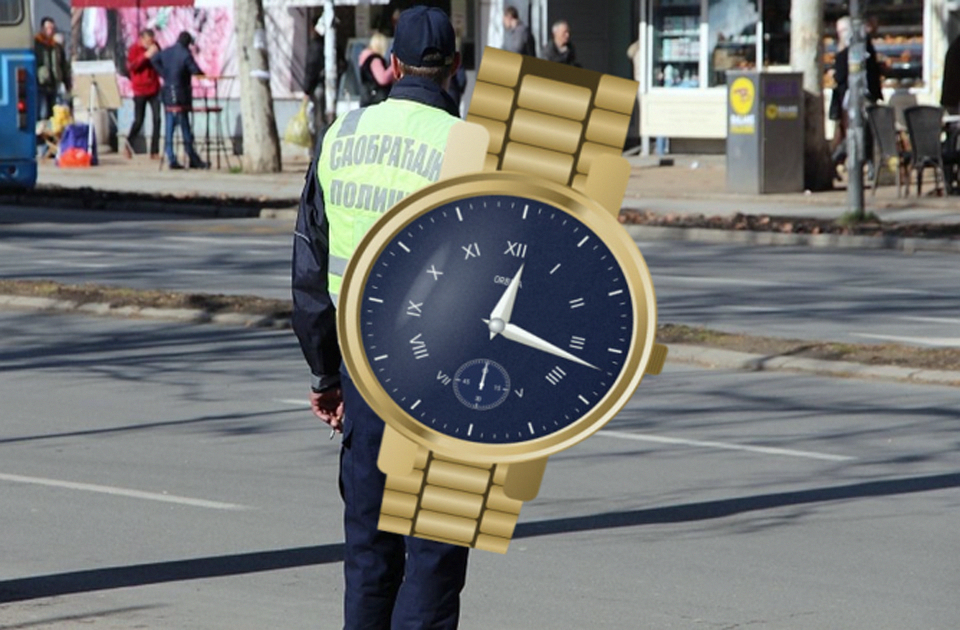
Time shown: 12:17
